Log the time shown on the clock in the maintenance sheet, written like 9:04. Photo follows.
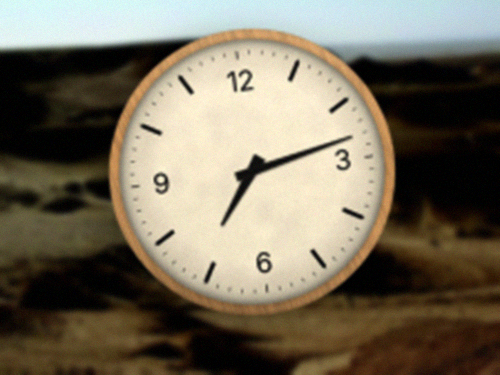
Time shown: 7:13
